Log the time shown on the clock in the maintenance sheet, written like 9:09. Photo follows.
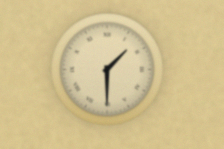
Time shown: 1:30
